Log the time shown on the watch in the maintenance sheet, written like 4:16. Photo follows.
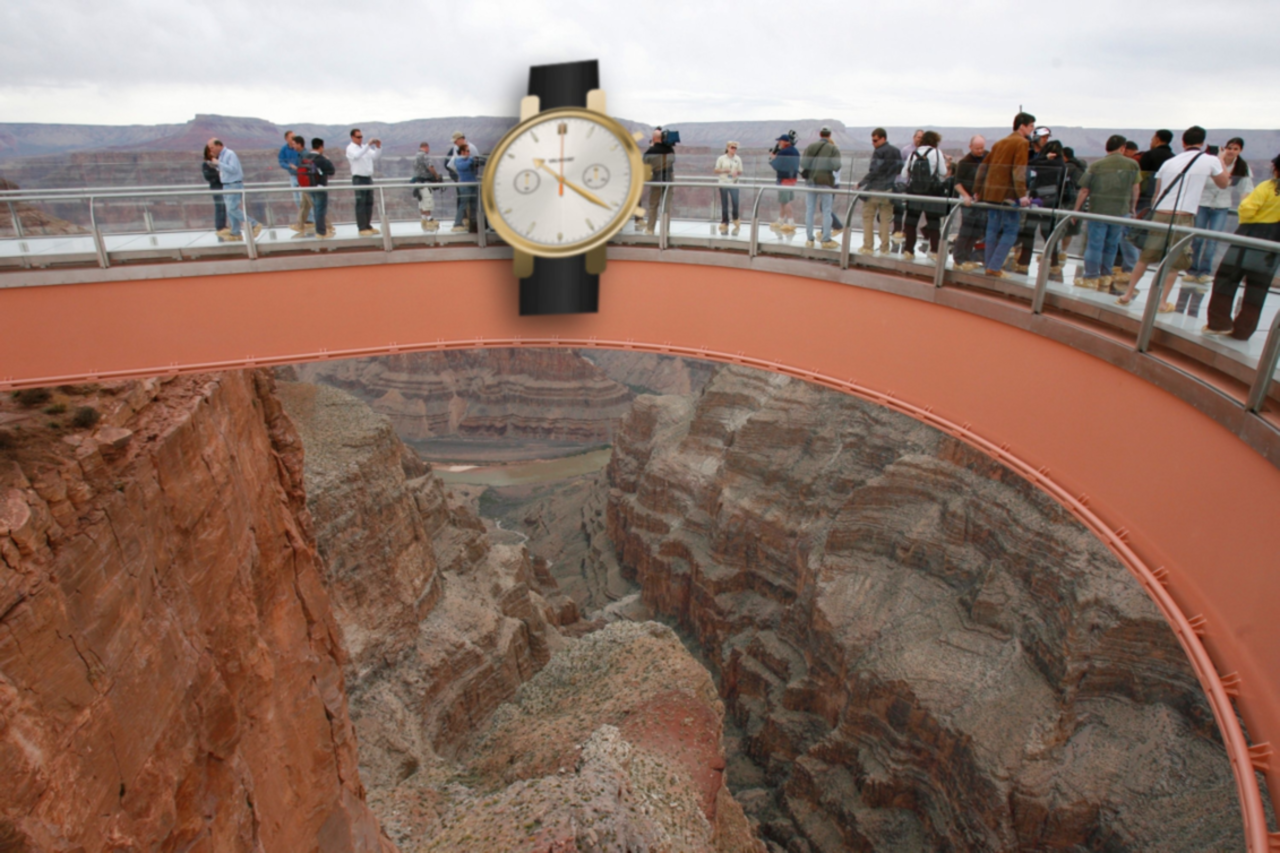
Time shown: 10:21
